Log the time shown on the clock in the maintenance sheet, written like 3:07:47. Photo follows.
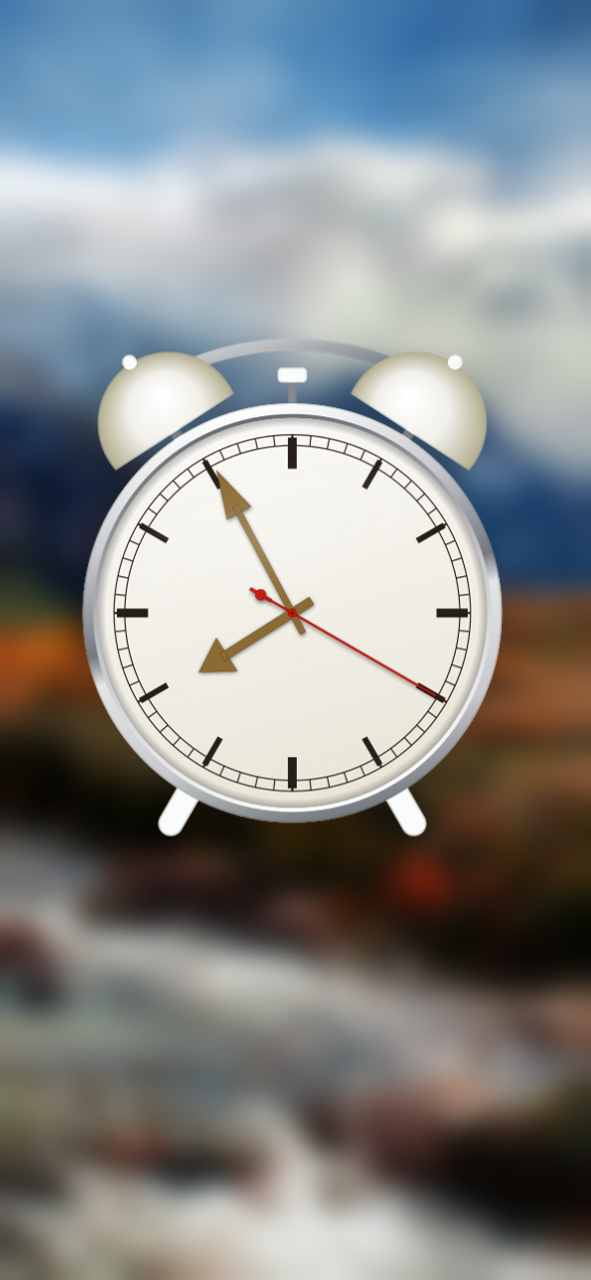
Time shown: 7:55:20
